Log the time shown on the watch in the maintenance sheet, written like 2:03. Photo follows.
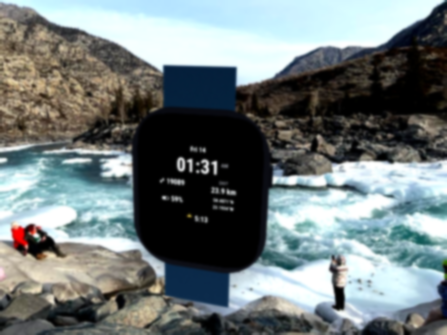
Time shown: 1:31
